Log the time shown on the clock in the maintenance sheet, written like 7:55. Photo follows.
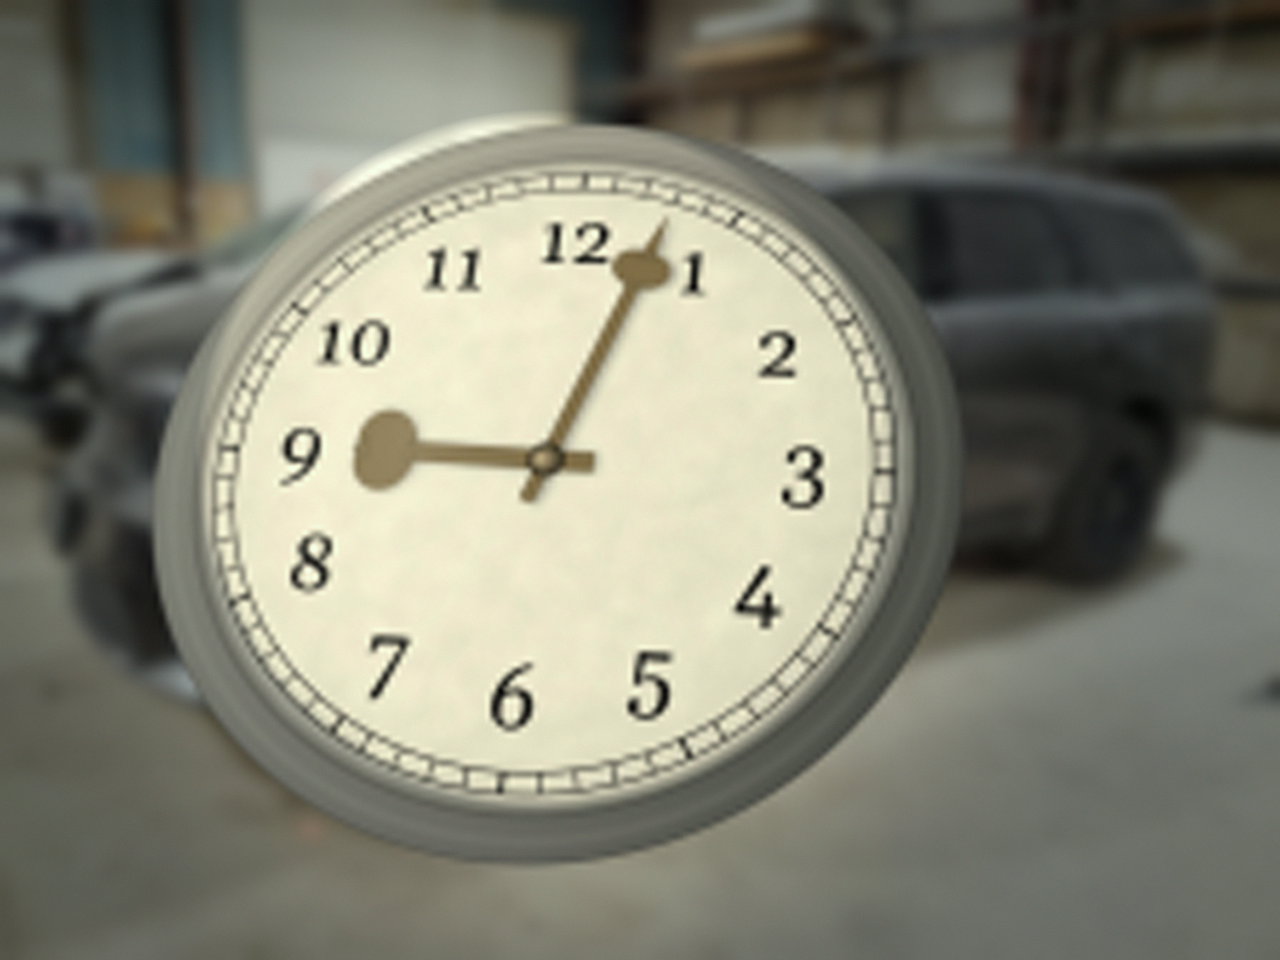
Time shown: 9:03
